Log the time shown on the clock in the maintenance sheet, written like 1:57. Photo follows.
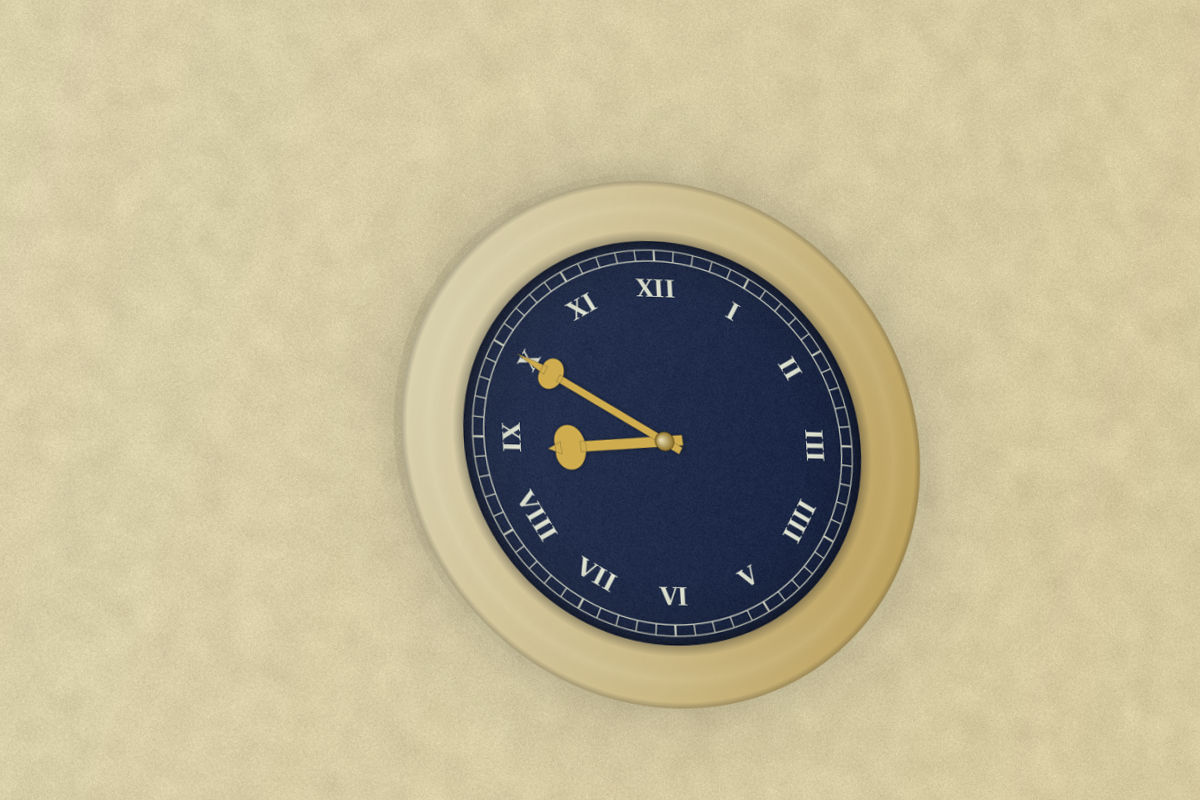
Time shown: 8:50
